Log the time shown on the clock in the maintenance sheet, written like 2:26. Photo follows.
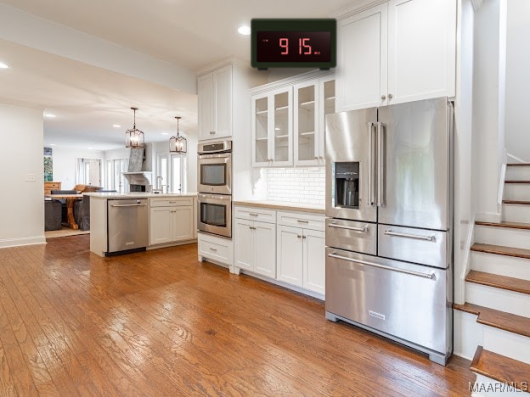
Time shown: 9:15
